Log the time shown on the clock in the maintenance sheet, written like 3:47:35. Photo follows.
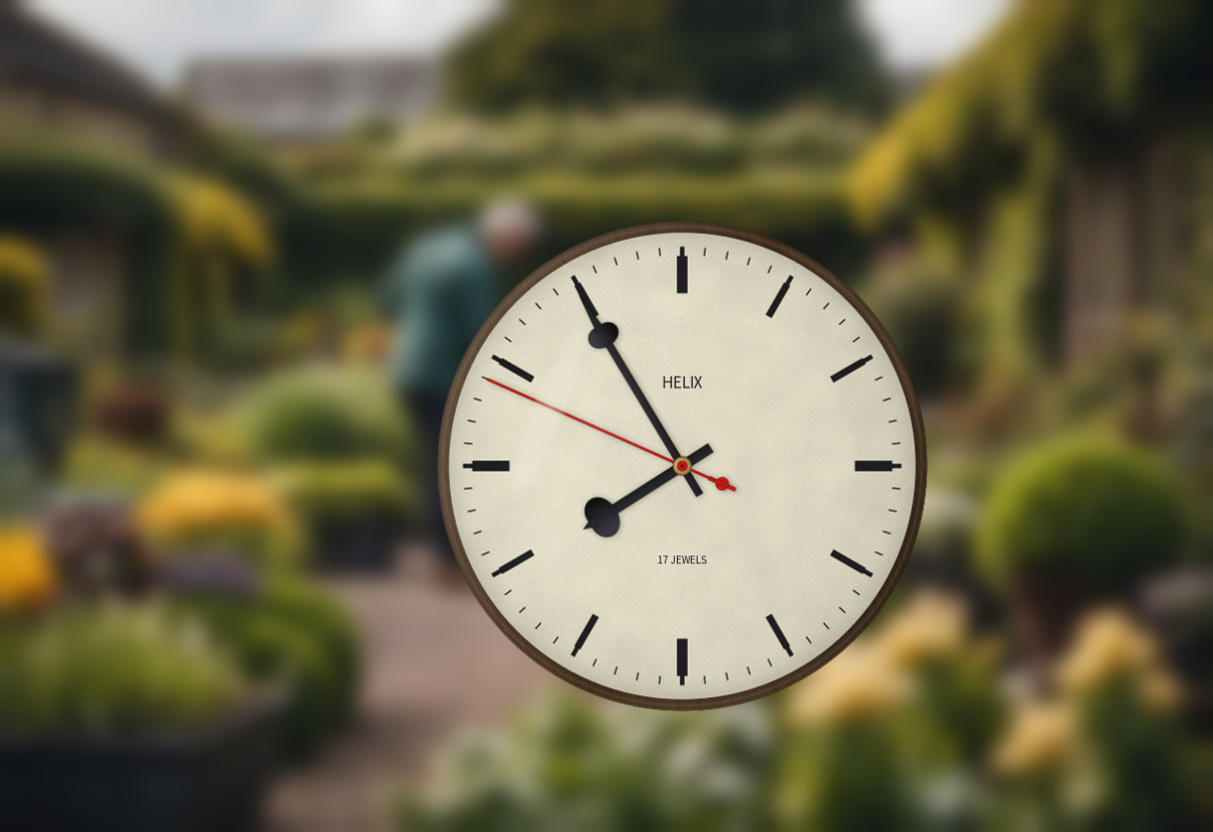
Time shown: 7:54:49
